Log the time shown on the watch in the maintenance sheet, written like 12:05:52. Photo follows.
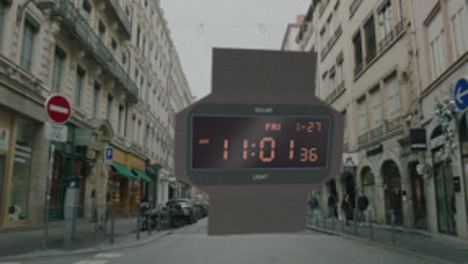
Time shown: 11:01:36
